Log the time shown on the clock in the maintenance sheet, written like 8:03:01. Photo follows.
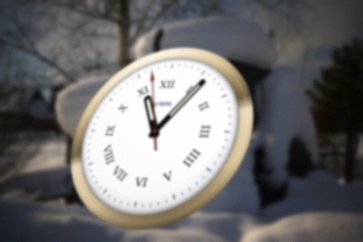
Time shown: 11:05:57
